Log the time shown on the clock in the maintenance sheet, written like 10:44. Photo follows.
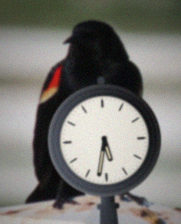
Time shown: 5:32
